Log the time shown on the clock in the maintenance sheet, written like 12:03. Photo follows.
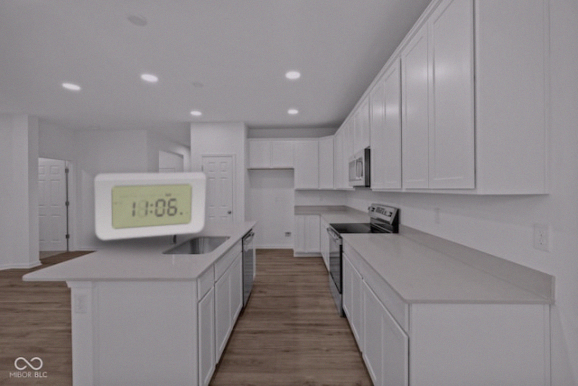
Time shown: 11:06
